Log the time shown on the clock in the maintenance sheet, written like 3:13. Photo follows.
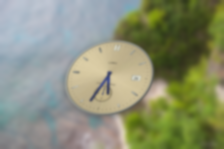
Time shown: 5:33
